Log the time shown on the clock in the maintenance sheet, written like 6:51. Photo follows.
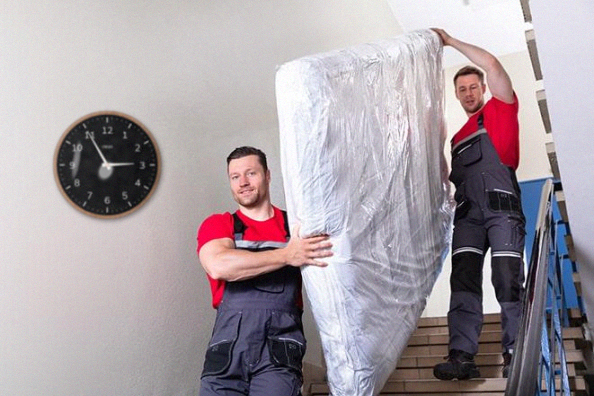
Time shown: 2:55
